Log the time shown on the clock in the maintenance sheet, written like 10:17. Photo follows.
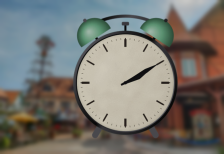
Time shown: 2:10
